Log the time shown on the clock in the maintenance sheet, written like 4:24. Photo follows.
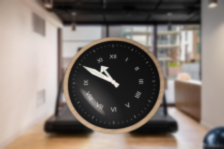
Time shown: 10:50
